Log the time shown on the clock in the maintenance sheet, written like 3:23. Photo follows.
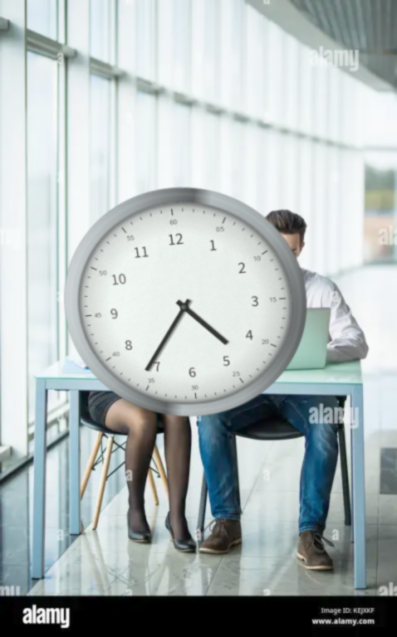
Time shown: 4:36
